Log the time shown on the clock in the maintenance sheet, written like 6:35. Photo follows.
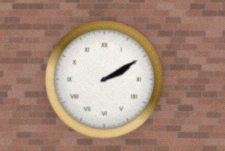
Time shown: 2:10
